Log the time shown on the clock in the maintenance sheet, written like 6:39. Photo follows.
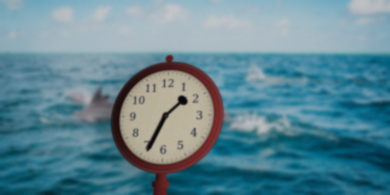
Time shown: 1:34
